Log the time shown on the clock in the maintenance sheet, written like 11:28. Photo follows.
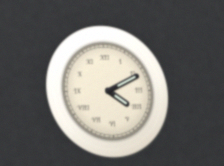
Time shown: 4:11
